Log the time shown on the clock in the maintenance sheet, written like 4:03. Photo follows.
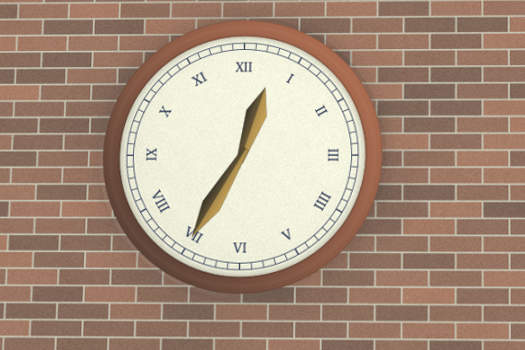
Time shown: 12:35
